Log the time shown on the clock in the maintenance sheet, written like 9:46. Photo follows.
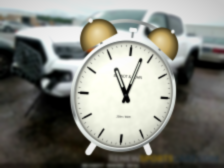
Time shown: 11:03
